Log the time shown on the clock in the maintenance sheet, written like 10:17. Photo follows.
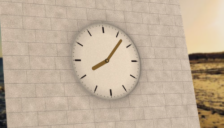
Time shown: 8:07
